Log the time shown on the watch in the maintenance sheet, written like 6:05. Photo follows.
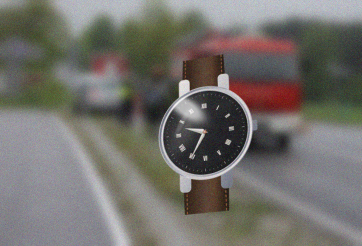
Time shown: 9:35
